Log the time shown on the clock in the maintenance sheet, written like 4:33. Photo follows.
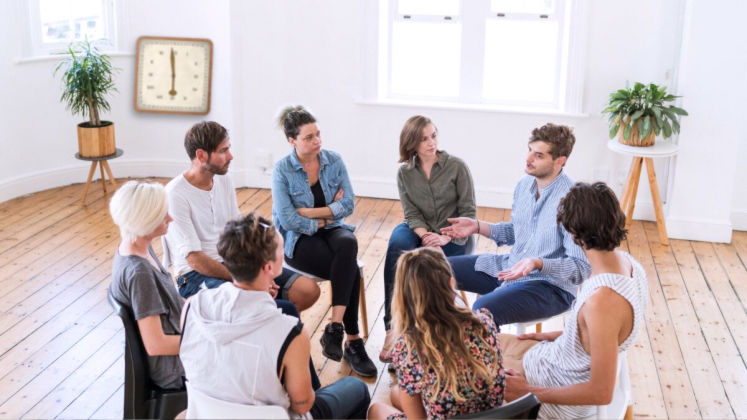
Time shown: 5:59
